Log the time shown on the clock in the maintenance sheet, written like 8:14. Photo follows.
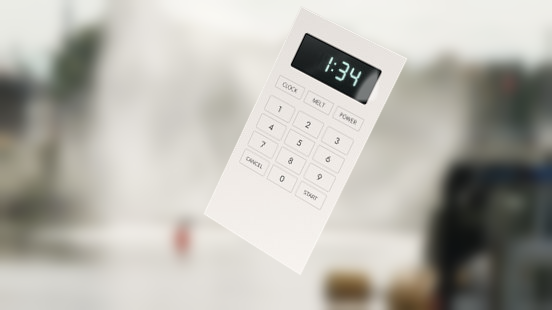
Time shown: 1:34
